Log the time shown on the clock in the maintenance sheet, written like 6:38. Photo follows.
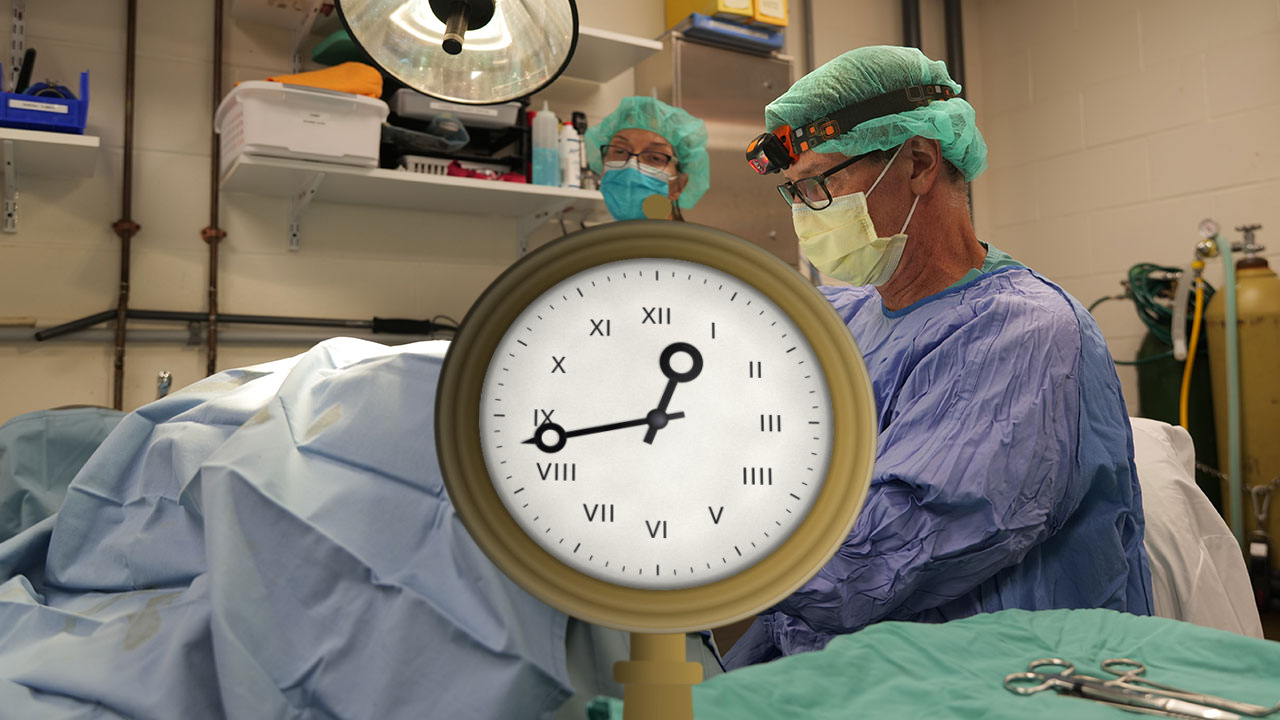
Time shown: 12:43
